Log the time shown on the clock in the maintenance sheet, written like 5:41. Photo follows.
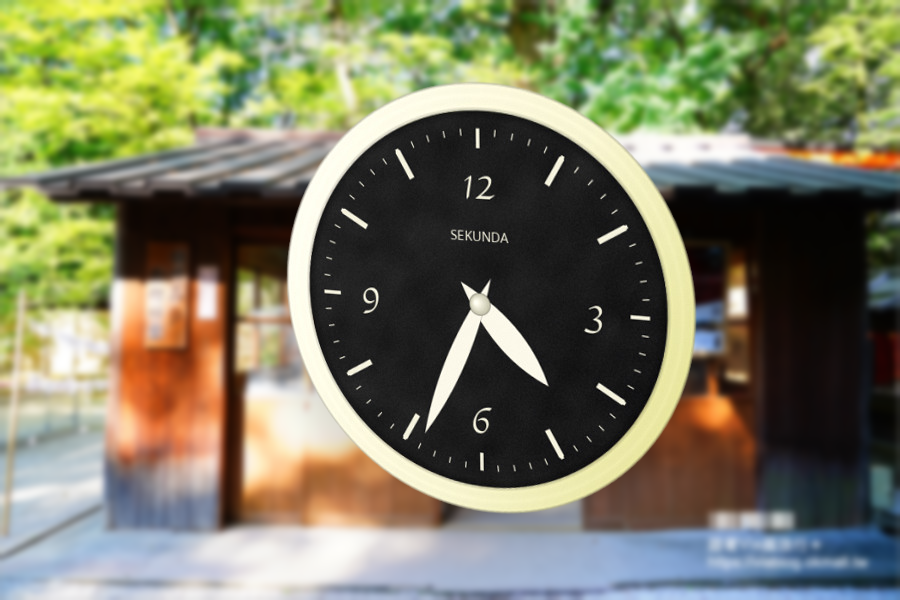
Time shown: 4:34
